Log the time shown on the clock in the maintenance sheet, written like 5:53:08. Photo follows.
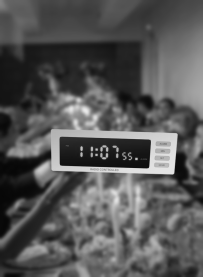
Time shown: 11:07:55
